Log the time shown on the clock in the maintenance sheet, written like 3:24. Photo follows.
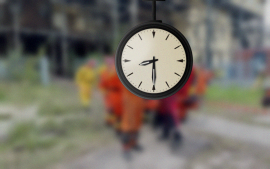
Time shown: 8:30
